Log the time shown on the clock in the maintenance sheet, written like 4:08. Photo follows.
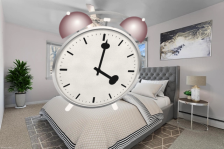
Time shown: 4:01
